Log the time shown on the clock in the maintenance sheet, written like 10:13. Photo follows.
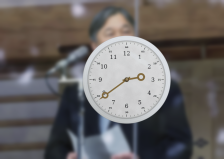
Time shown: 2:39
